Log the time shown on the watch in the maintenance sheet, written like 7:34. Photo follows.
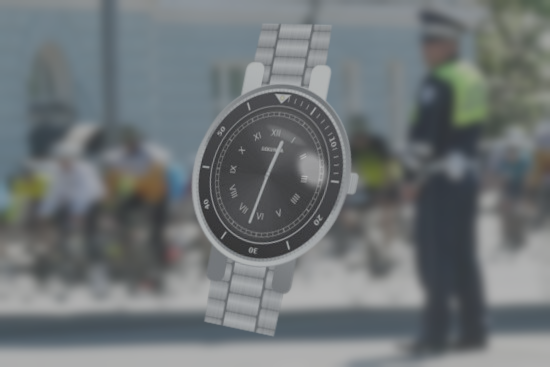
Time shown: 12:32
